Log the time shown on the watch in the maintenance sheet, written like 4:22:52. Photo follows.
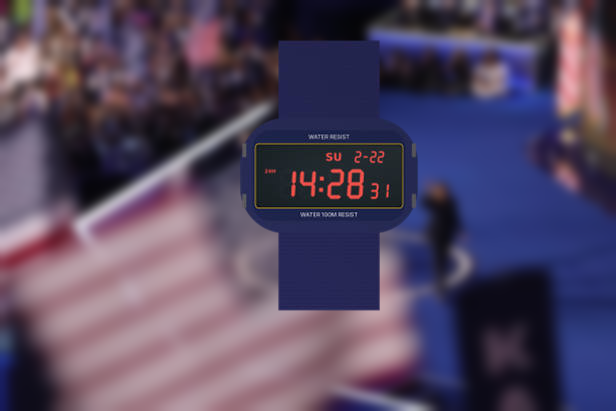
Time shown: 14:28:31
